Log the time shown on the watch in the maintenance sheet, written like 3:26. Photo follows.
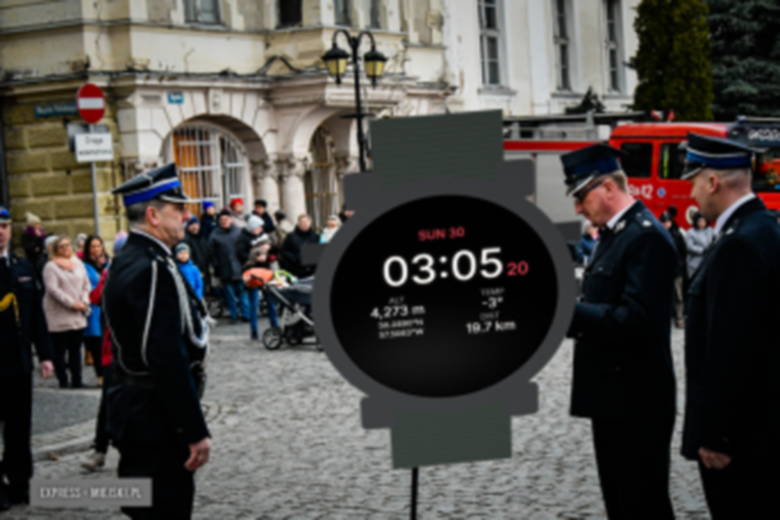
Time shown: 3:05
